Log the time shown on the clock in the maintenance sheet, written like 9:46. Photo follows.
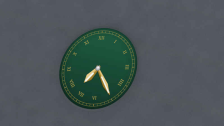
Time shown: 7:25
